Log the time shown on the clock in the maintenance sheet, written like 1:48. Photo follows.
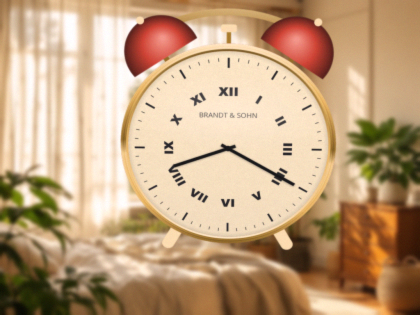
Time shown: 8:20
